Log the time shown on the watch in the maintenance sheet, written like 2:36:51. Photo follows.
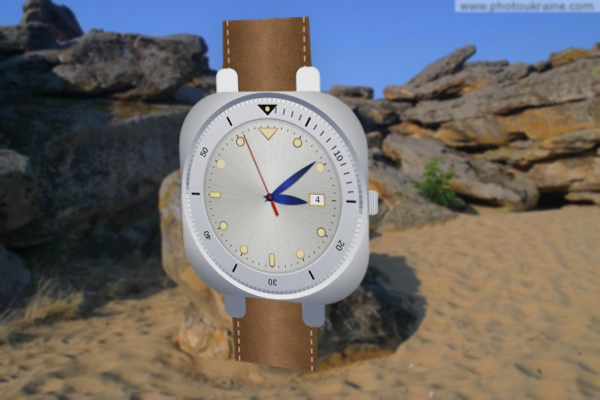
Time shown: 3:08:56
